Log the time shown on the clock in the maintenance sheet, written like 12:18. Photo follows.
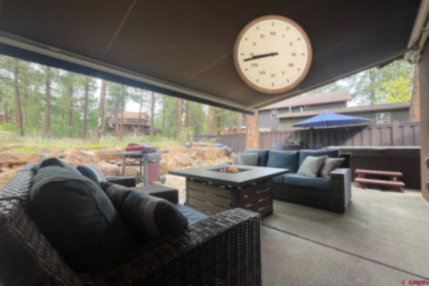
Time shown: 8:43
